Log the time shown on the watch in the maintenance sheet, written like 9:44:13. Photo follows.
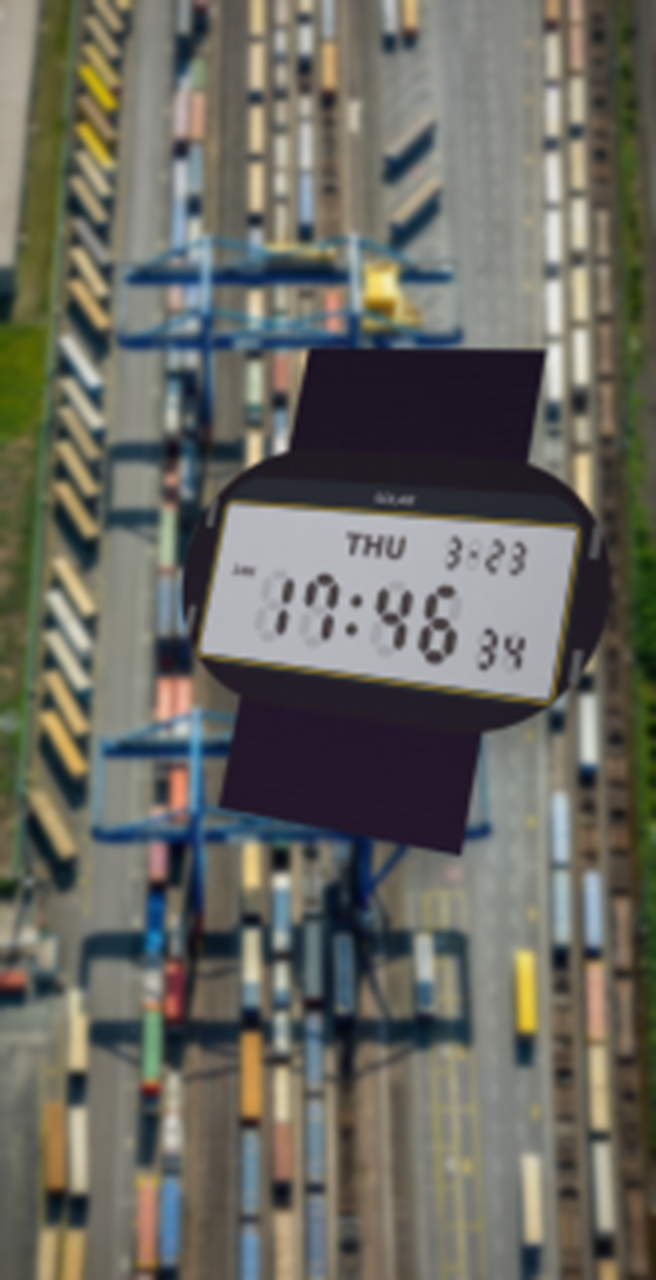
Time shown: 17:46:34
